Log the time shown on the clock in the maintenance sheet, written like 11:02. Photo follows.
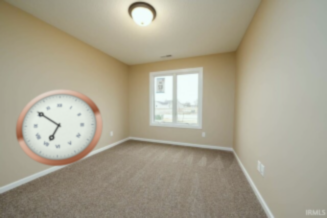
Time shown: 6:51
